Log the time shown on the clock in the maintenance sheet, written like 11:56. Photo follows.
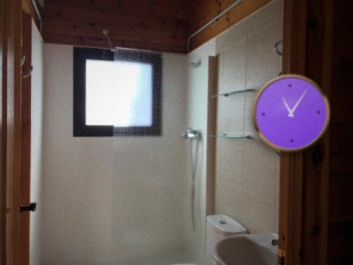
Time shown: 11:06
